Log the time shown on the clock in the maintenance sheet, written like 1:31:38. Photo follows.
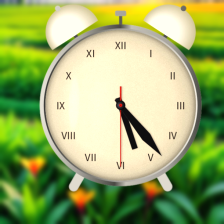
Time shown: 5:23:30
